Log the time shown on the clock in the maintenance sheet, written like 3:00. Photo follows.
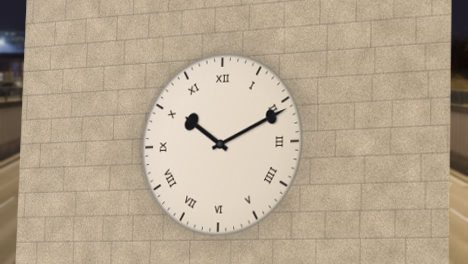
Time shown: 10:11
